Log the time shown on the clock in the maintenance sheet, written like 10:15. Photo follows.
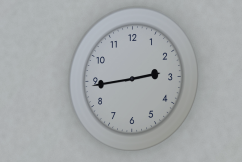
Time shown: 2:44
